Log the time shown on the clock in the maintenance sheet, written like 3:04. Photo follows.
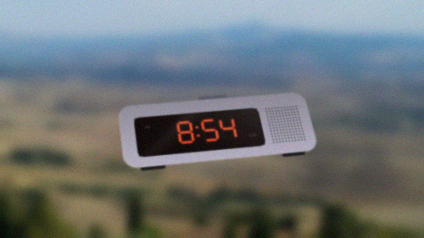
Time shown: 8:54
